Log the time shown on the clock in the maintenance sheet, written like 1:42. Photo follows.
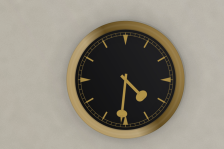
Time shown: 4:31
